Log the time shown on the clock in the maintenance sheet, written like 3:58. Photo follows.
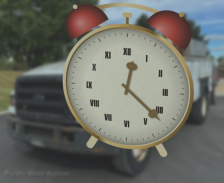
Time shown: 12:22
